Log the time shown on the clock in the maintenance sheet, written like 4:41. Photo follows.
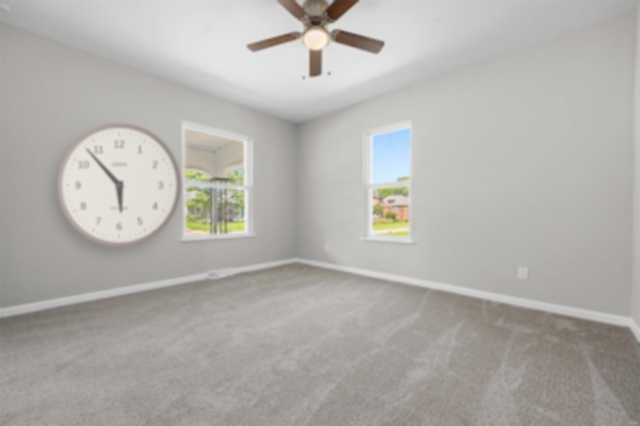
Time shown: 5:53
